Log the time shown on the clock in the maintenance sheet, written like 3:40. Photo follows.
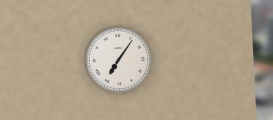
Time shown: 7:06
